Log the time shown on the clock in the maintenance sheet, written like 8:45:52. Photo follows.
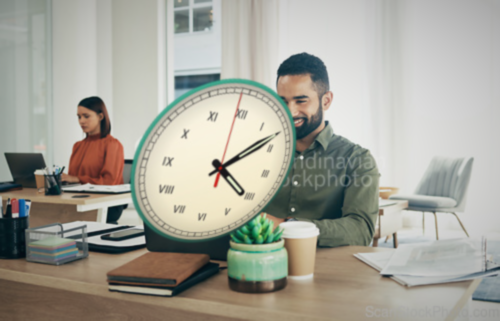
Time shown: 4:07:59
